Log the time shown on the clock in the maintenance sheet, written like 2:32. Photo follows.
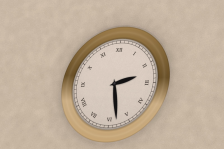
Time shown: 2:28
